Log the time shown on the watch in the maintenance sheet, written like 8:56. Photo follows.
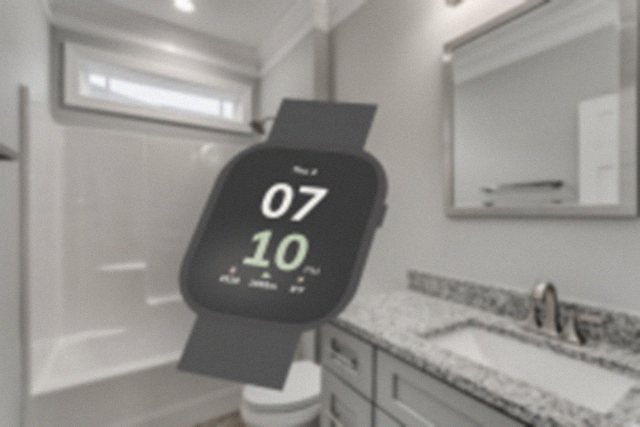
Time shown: 7:10
